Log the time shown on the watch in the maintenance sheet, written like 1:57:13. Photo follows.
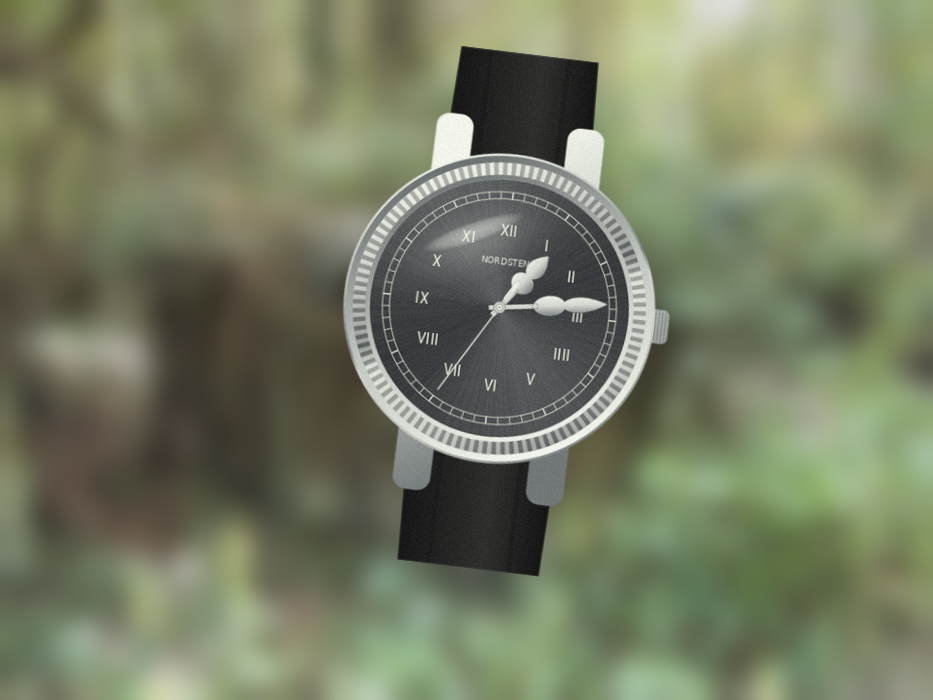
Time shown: 1:13:35
